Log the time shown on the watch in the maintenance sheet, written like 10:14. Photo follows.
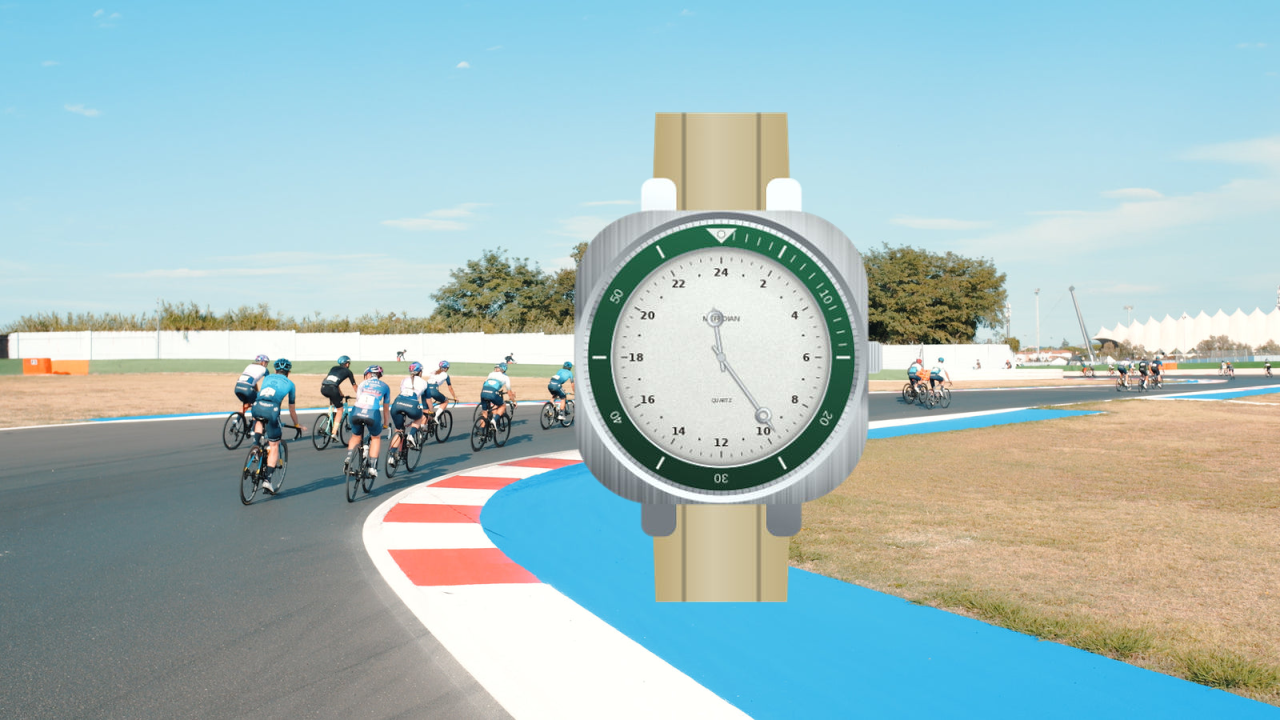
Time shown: 23:24
